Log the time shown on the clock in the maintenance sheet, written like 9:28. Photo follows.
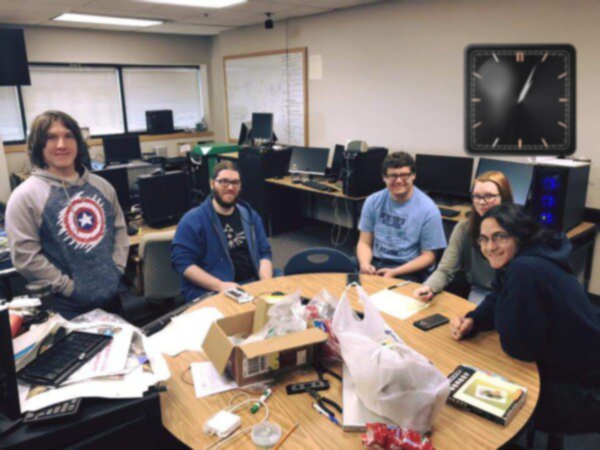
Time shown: 1:04
